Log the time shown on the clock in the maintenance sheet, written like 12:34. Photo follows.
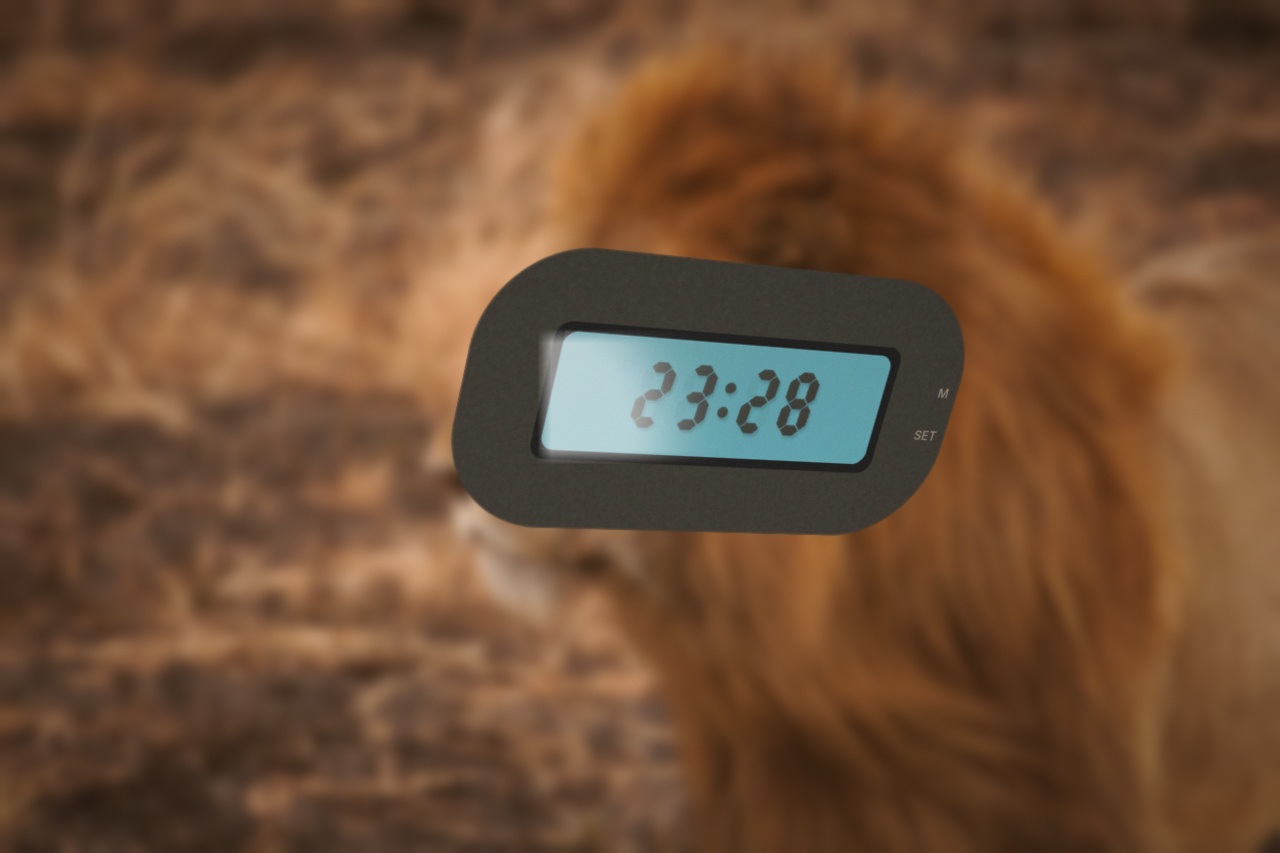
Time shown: 23:28
